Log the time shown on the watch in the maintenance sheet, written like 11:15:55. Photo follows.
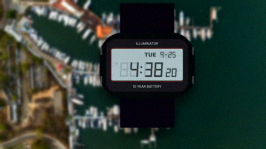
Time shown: 4:38:20
